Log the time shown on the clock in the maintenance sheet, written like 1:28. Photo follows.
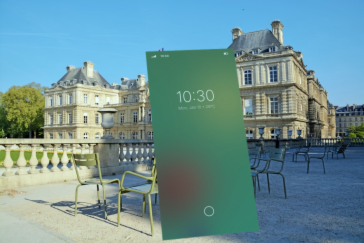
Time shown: 10:30
